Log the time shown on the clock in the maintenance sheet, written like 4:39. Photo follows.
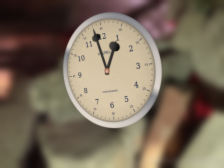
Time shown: 12:58
